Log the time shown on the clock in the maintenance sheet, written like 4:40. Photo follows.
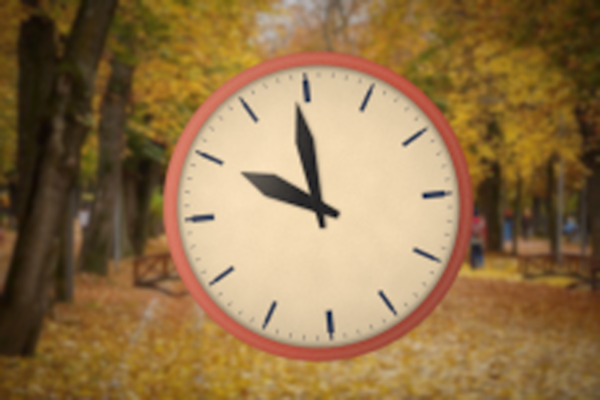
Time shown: 9:59
